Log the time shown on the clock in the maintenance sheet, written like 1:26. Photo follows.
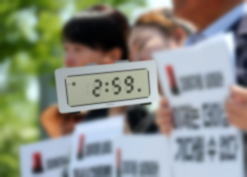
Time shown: 2:59
